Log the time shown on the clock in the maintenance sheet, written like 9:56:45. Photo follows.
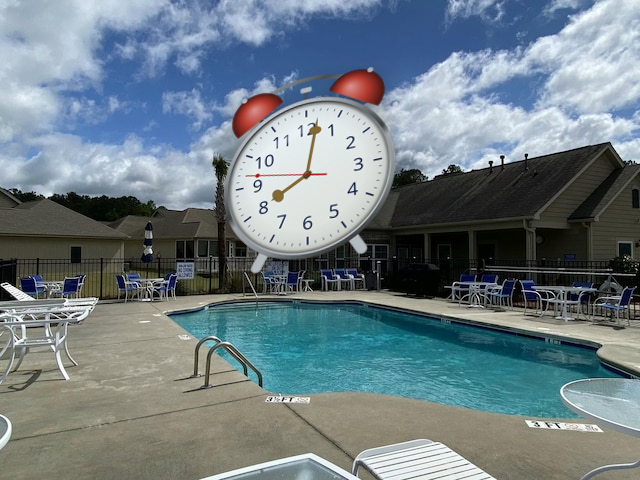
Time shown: 8:01:47
